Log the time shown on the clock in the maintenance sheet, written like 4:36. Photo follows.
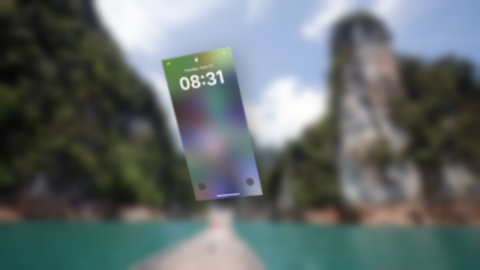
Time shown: 8:31
